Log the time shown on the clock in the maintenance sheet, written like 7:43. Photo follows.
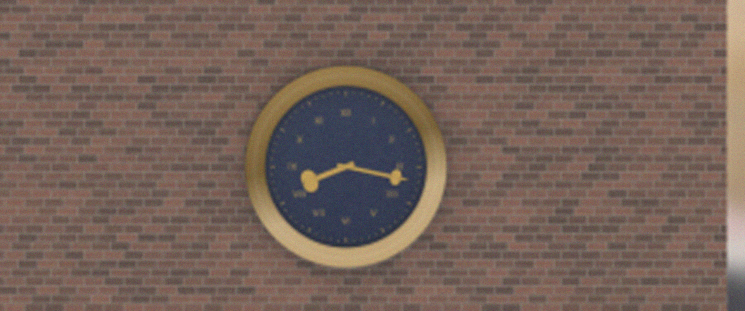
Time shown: 8:17
